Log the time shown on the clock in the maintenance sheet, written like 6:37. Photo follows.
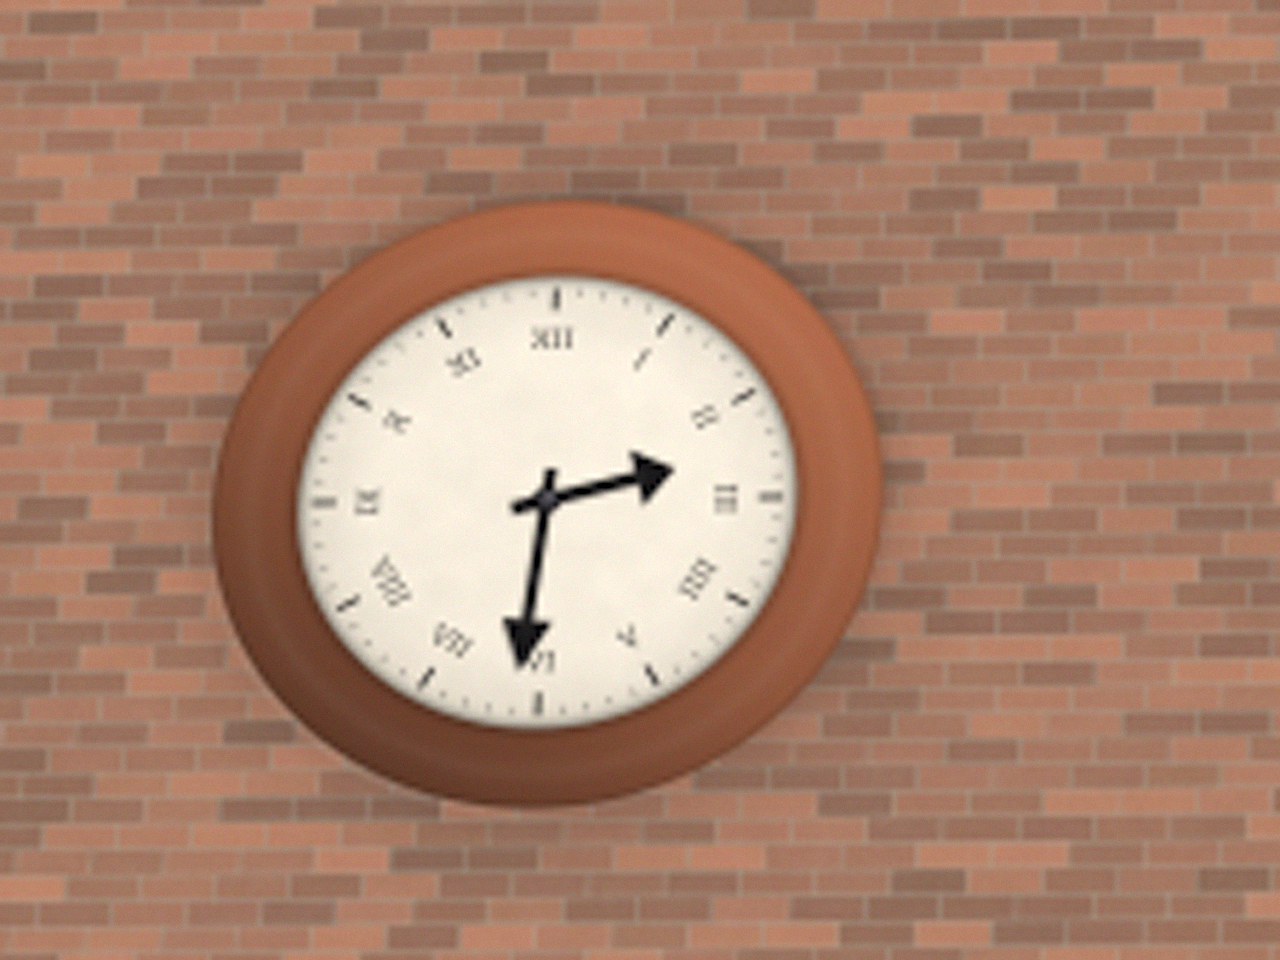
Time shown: 2:31
